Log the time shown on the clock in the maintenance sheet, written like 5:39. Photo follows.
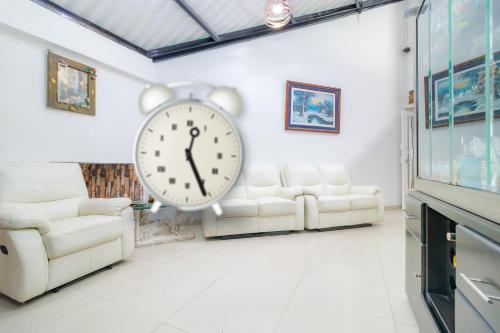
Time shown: 12:26
